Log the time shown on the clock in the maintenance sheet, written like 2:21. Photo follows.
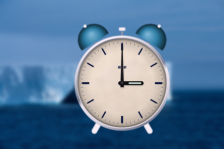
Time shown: 3:00
